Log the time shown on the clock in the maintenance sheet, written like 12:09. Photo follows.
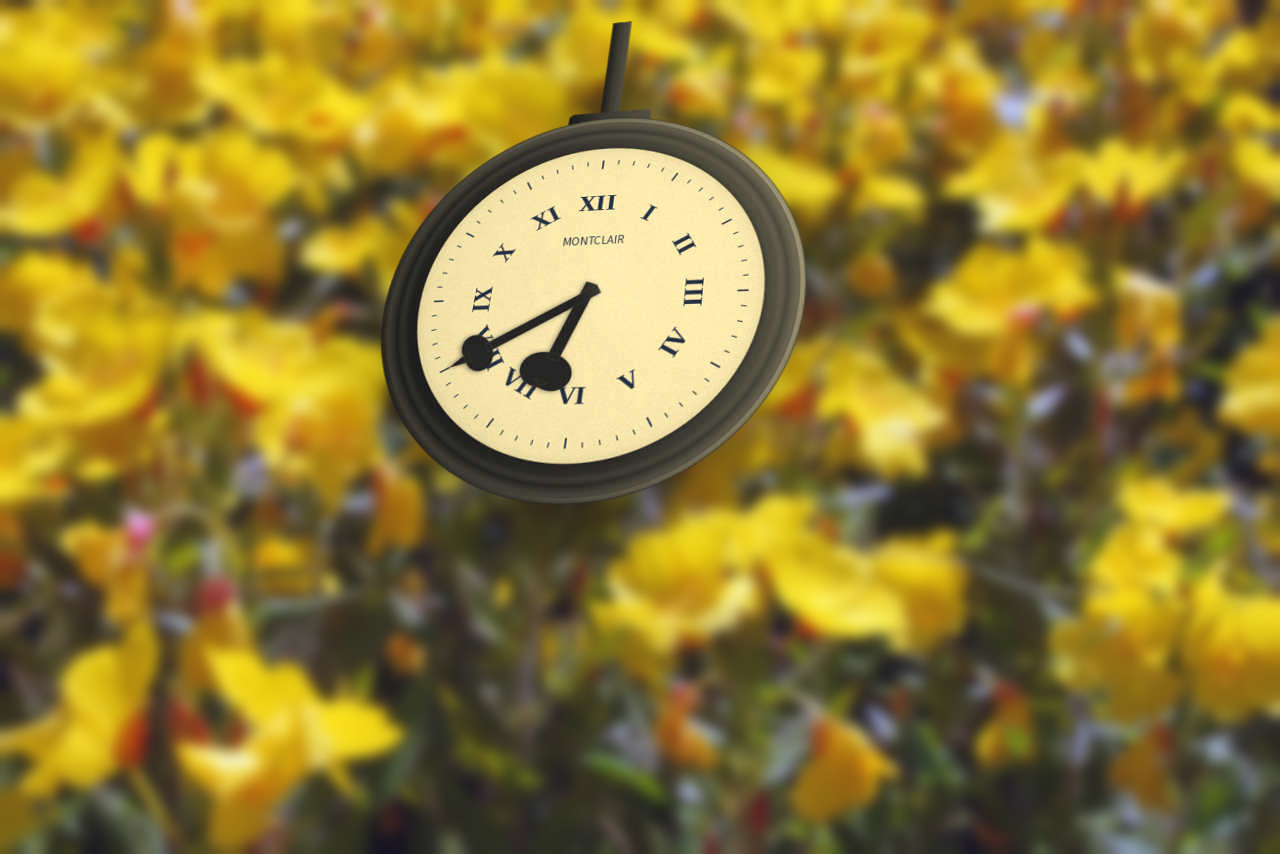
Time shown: 6:40
